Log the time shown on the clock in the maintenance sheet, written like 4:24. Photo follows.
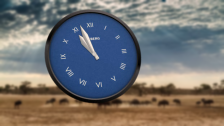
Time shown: 10:57
